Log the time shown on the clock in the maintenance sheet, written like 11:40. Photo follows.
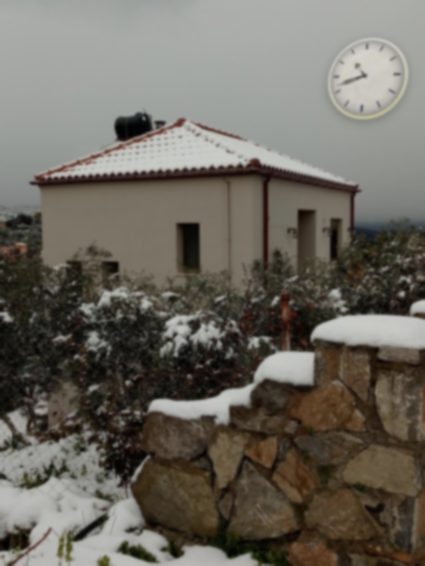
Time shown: 10:42
